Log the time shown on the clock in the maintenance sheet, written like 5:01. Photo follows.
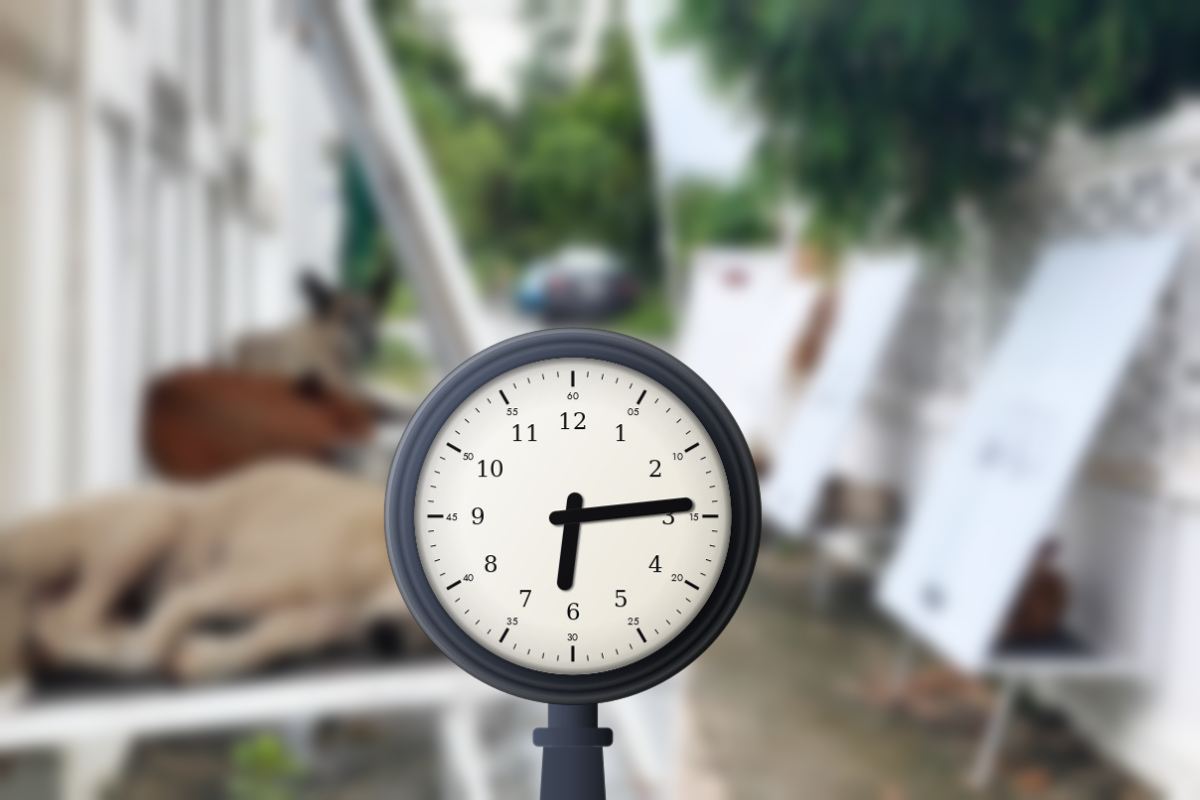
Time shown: 6:14
